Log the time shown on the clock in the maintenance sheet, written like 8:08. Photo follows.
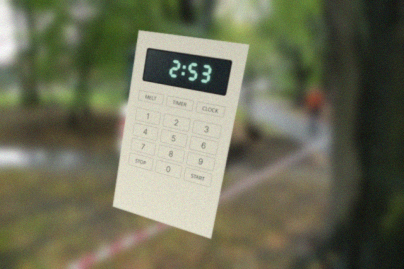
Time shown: 2:53
